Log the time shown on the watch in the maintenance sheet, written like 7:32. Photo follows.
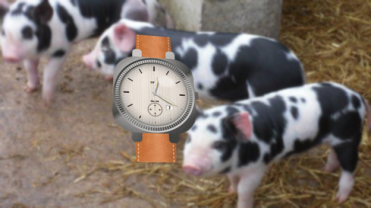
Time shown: 12:20
